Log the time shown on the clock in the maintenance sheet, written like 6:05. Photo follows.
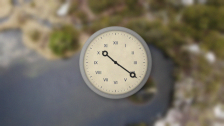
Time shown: 10:21
